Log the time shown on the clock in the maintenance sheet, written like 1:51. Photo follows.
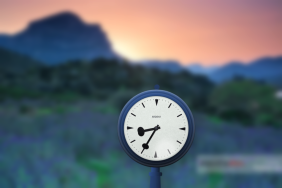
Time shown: 8:35
